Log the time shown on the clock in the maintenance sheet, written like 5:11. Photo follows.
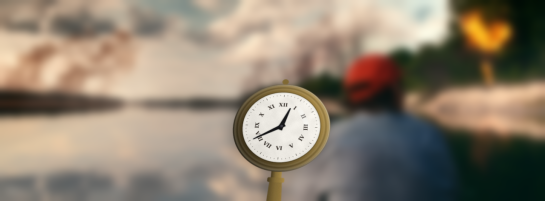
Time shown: 12:40
